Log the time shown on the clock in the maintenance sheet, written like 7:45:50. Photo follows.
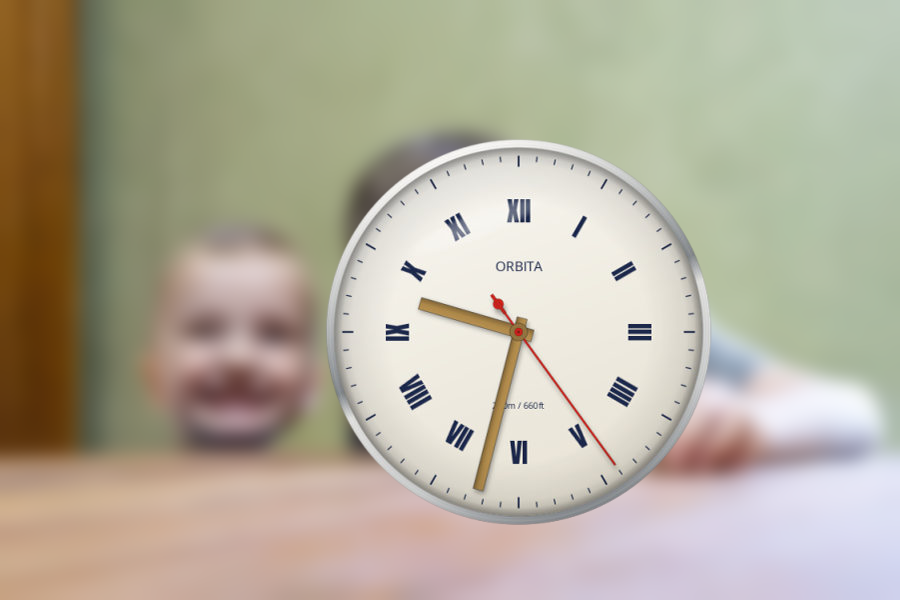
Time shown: 9:32:24
